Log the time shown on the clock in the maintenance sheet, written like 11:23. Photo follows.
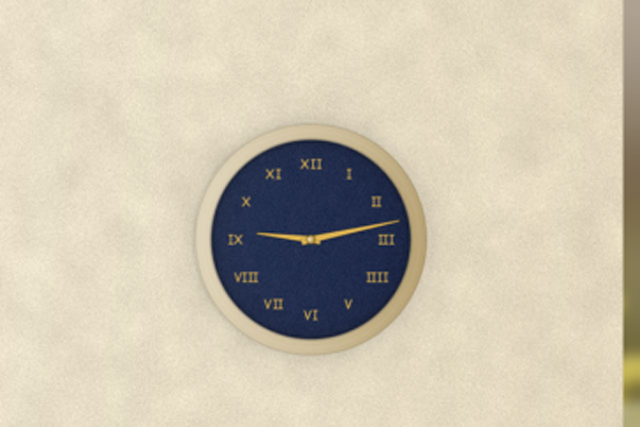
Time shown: 9:13
